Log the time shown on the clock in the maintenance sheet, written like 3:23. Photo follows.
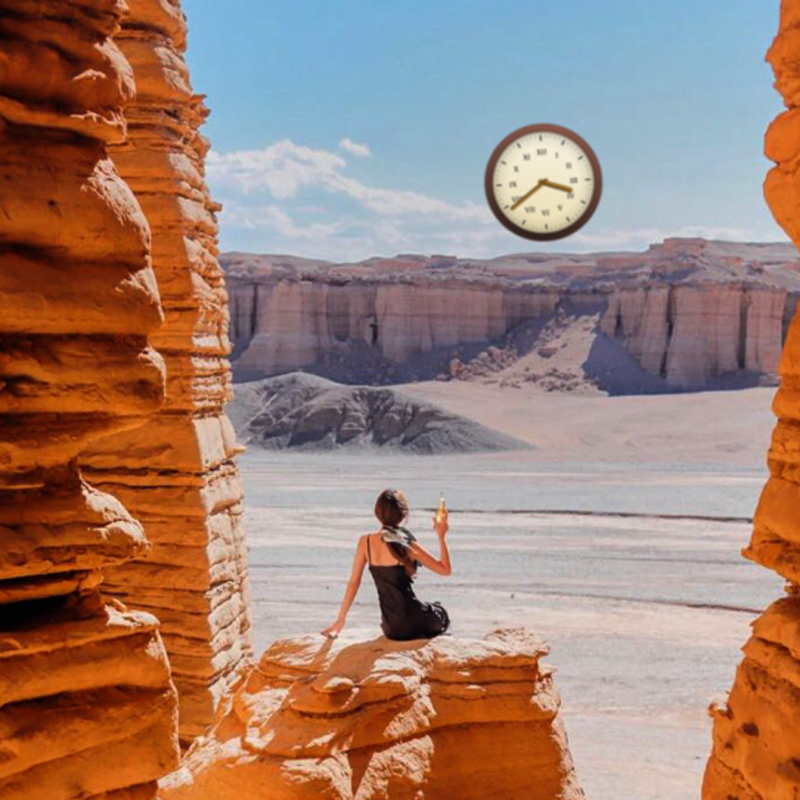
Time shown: 3:39
